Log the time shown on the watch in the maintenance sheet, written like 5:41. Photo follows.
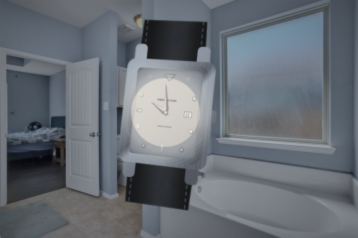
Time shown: 9:59
